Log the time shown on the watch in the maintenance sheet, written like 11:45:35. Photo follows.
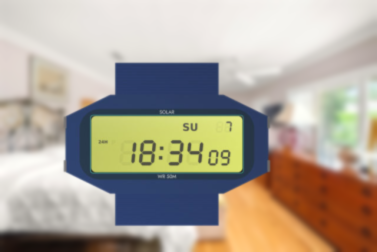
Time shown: 18:34:09
